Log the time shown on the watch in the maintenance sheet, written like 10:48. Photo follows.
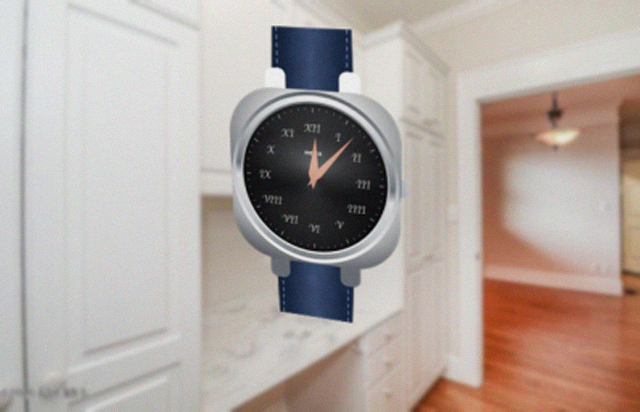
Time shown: 12:07
